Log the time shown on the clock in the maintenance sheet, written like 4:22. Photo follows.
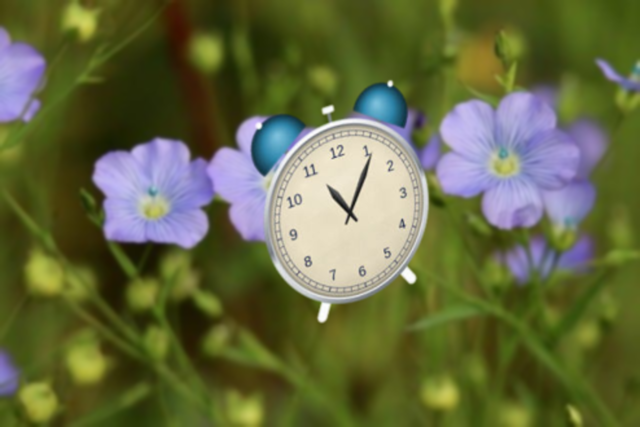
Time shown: 11:06
